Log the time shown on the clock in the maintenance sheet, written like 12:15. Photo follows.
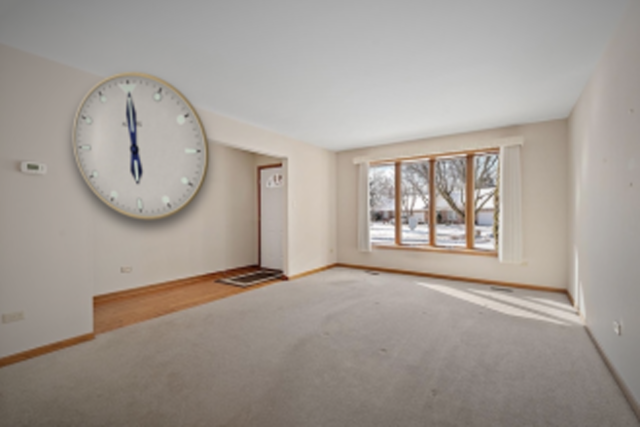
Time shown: 6:00
